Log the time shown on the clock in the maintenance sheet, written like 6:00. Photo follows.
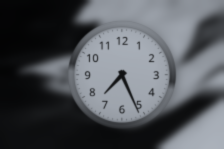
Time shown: 7:26
